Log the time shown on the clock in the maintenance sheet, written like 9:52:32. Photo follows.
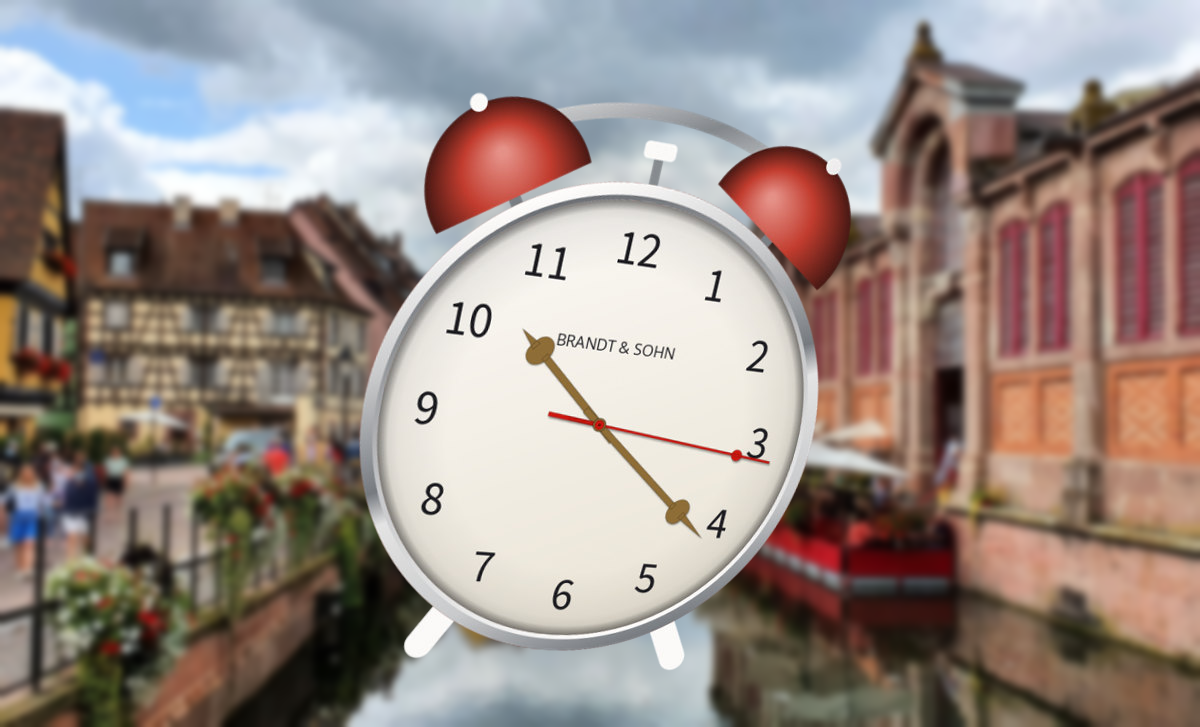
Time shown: 10:21:16
